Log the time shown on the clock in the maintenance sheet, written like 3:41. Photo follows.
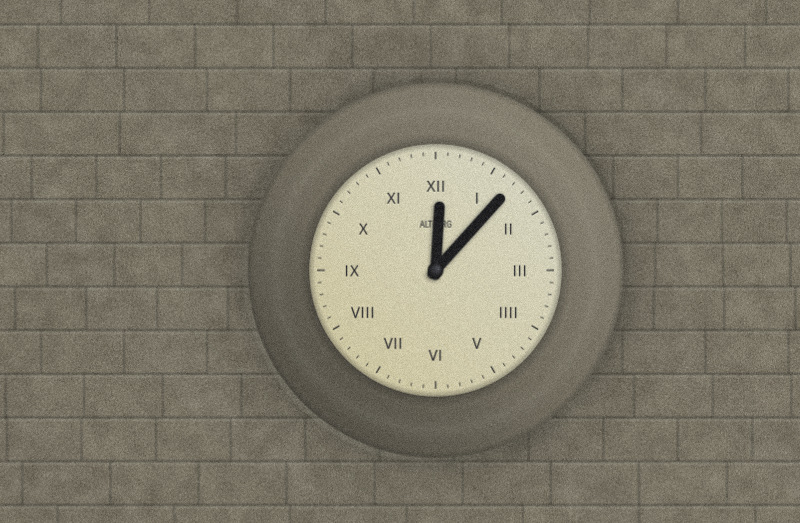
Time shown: 12:07
